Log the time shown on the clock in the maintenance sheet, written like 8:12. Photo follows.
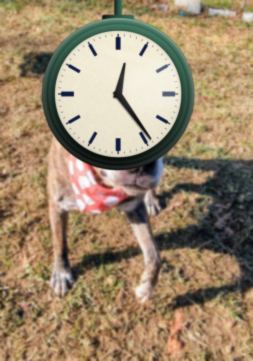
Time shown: 12:24
